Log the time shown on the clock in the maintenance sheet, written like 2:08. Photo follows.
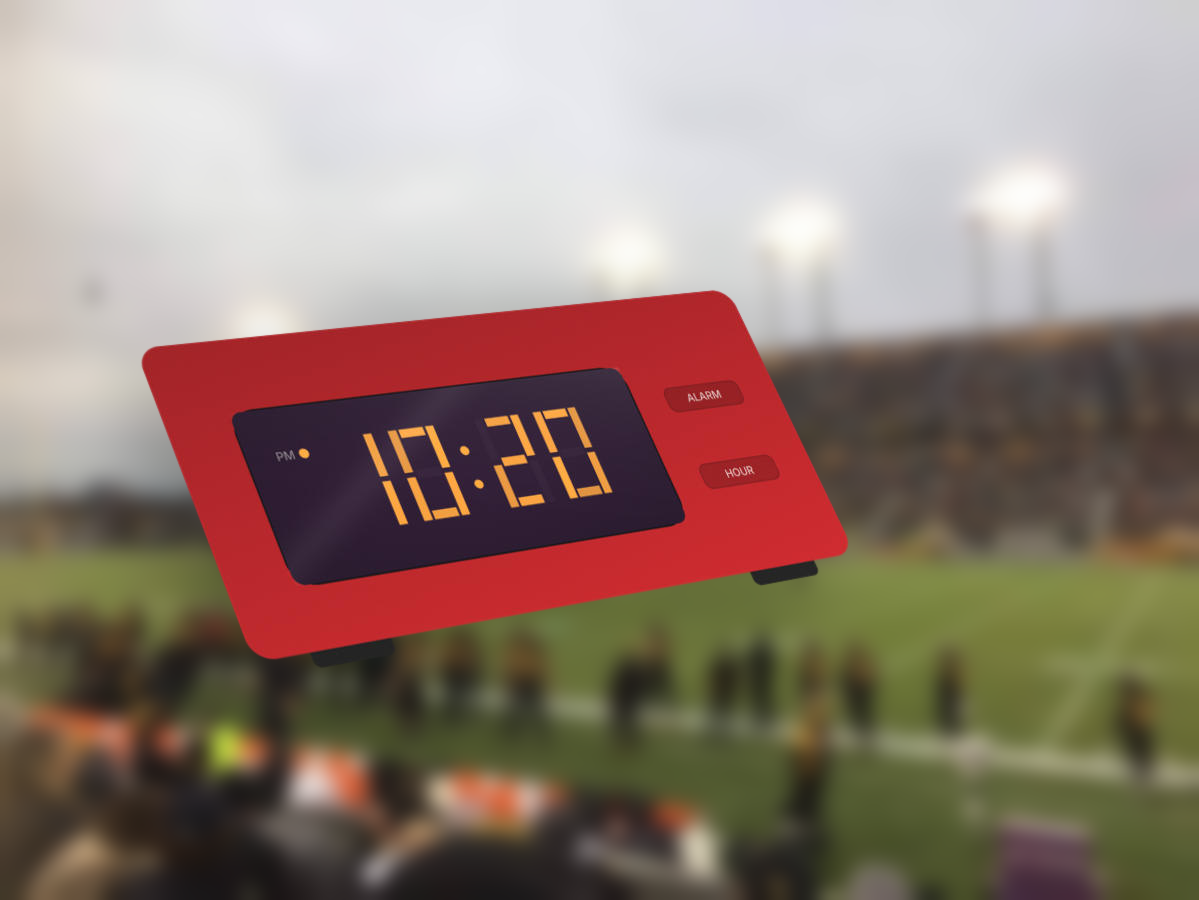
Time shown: 10:20
